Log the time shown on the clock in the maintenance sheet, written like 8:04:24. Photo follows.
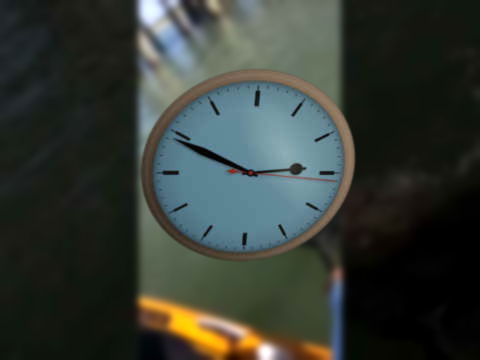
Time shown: 2:49:16
